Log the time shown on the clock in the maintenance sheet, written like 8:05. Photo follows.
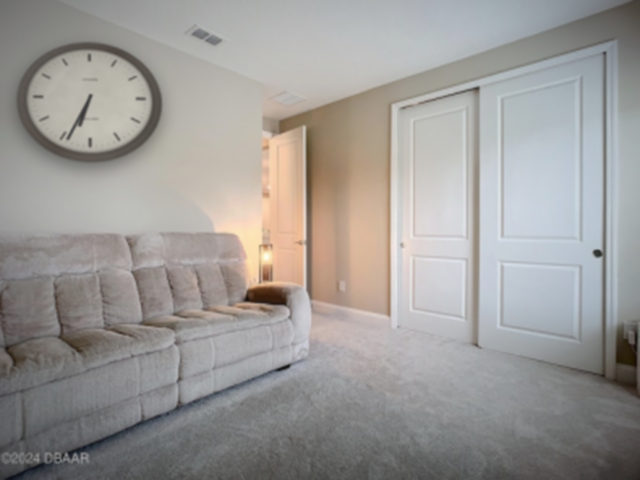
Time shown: 6:34
